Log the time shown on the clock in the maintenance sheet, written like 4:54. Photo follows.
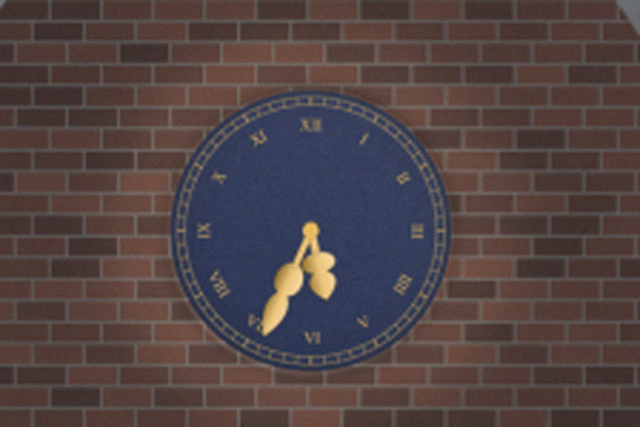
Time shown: 5:34
